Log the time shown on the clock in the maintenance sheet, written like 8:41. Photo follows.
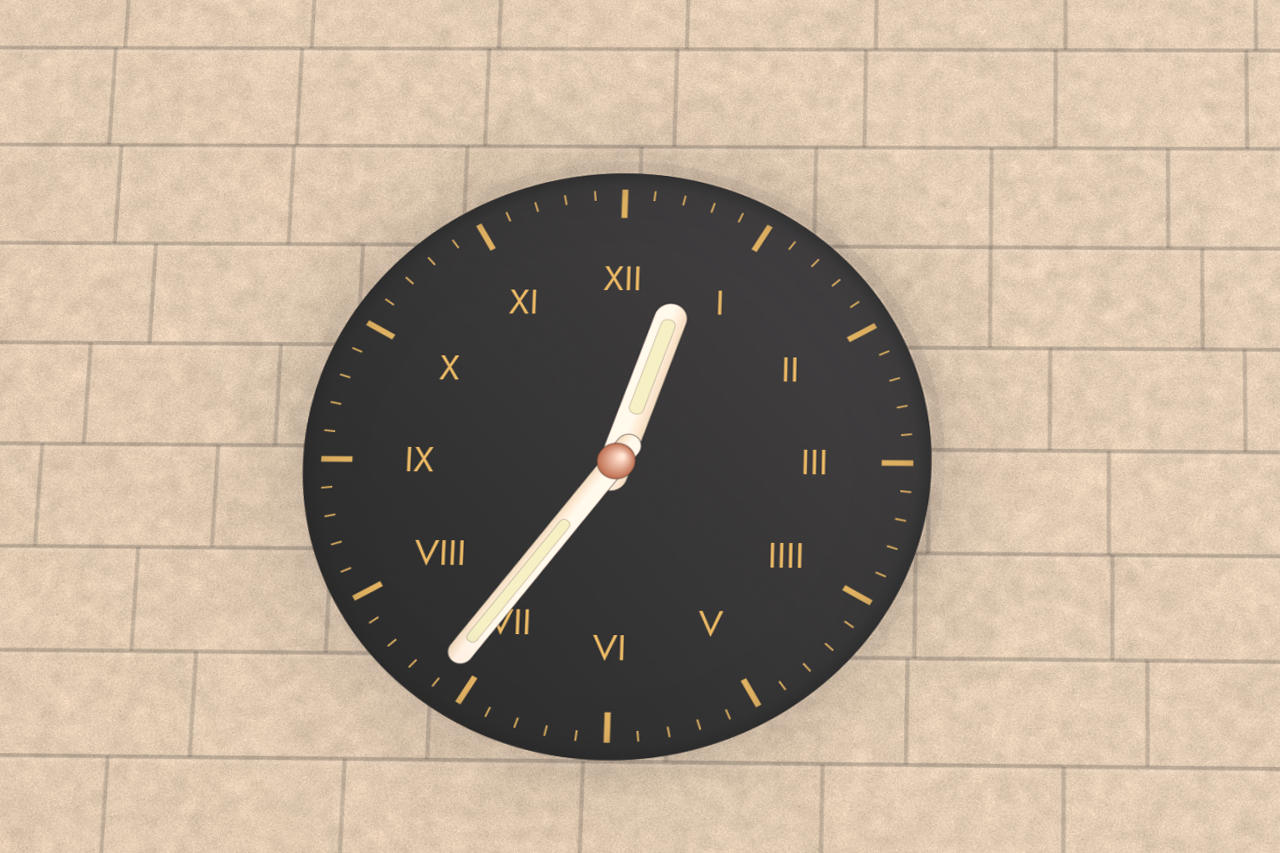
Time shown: 12:36
